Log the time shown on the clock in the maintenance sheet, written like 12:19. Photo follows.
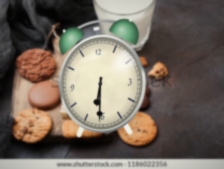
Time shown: 6:31
